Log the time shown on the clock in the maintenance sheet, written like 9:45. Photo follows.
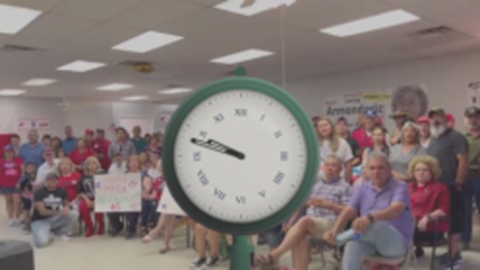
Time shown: 9:48
